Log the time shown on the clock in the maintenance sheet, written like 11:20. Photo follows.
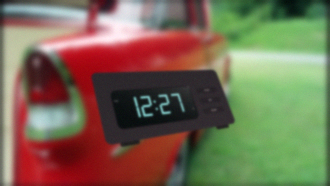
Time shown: 12:27
